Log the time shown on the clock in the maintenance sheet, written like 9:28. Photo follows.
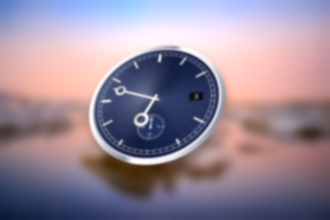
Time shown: 6:48
